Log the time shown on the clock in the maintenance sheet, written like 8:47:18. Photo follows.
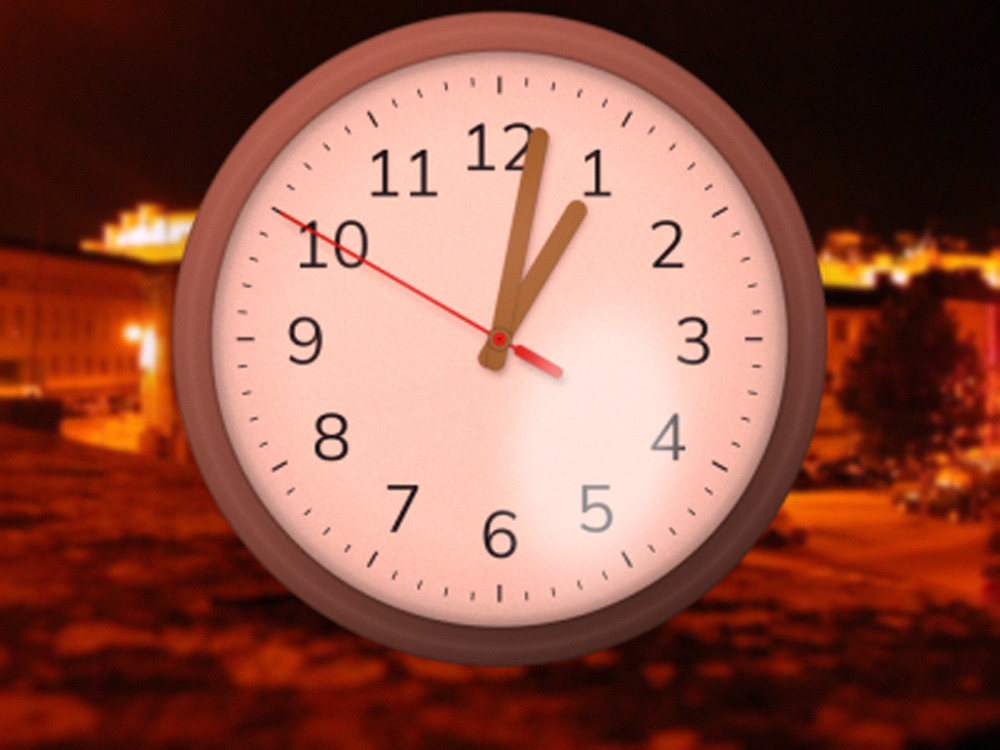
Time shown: 1:01:50
